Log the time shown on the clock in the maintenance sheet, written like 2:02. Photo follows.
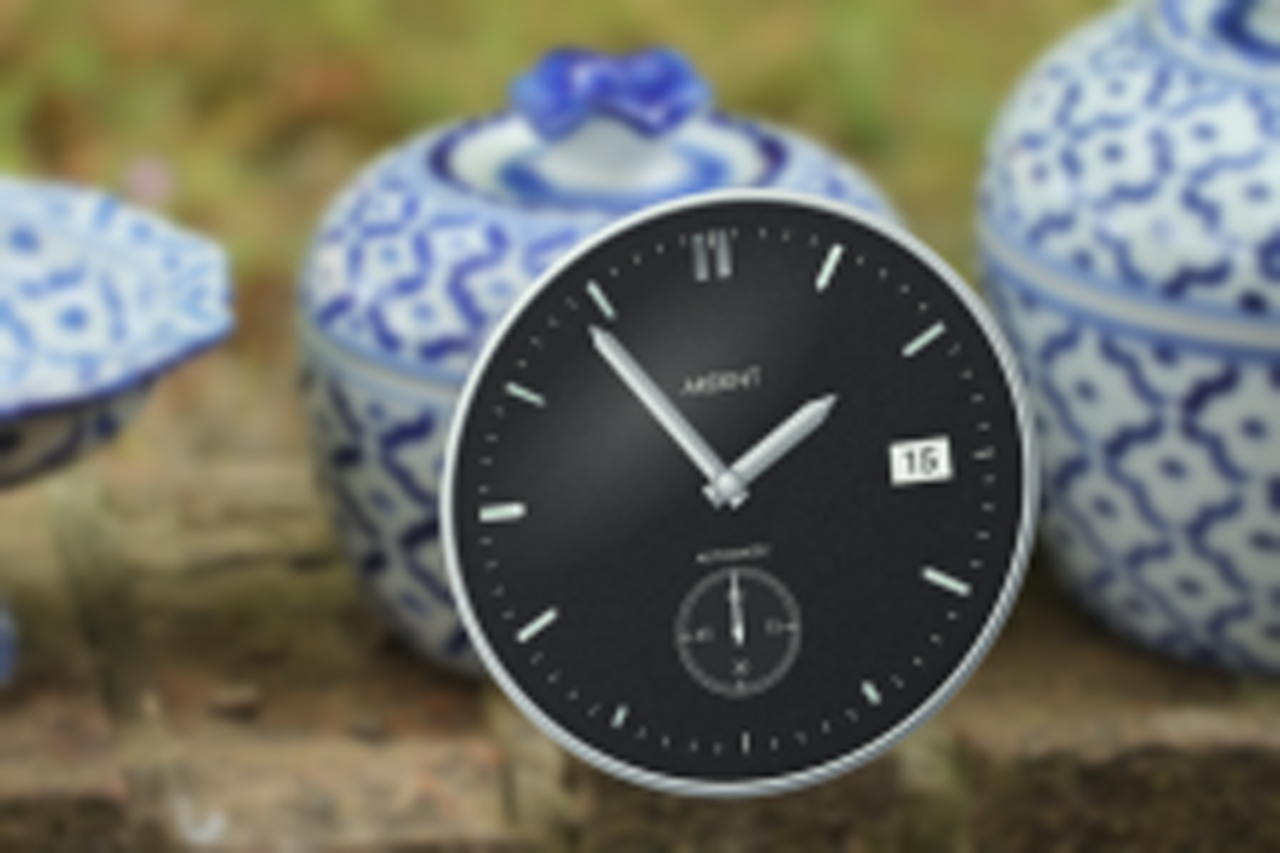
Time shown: 1:54
